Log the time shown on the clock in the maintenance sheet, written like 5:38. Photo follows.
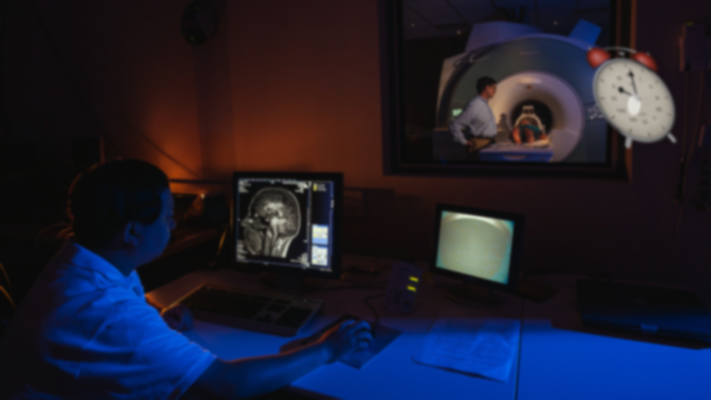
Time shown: 10:01
